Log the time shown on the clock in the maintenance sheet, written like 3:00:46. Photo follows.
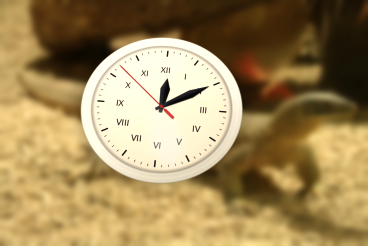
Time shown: 12:09:52
